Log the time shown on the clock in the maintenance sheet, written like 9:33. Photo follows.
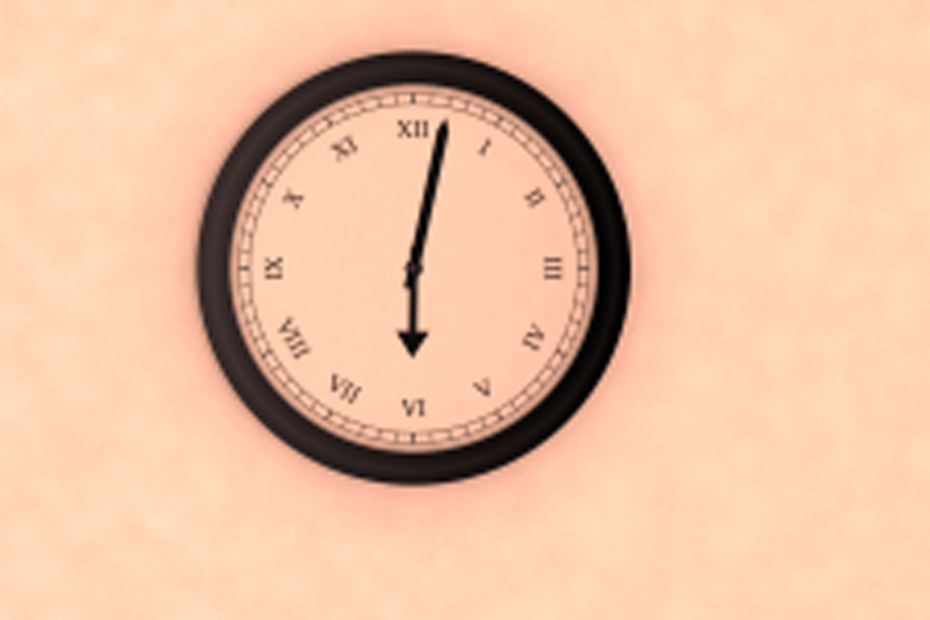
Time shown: 6:02
